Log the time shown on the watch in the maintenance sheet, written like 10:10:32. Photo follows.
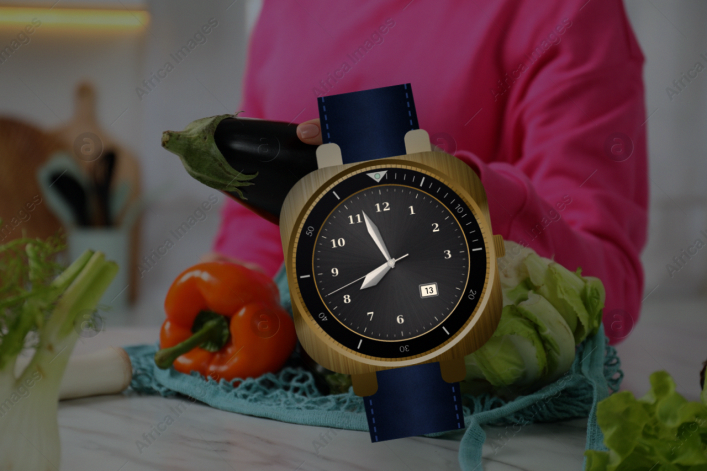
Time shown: 7:56:42
